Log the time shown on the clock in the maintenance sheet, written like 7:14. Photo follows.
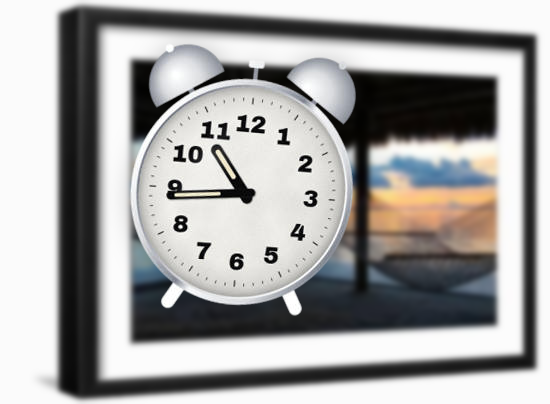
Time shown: 10:44
